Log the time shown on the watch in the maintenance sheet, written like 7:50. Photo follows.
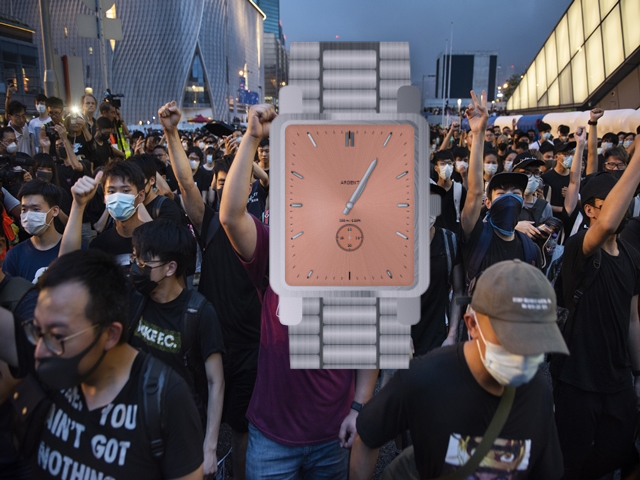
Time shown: 1:05
